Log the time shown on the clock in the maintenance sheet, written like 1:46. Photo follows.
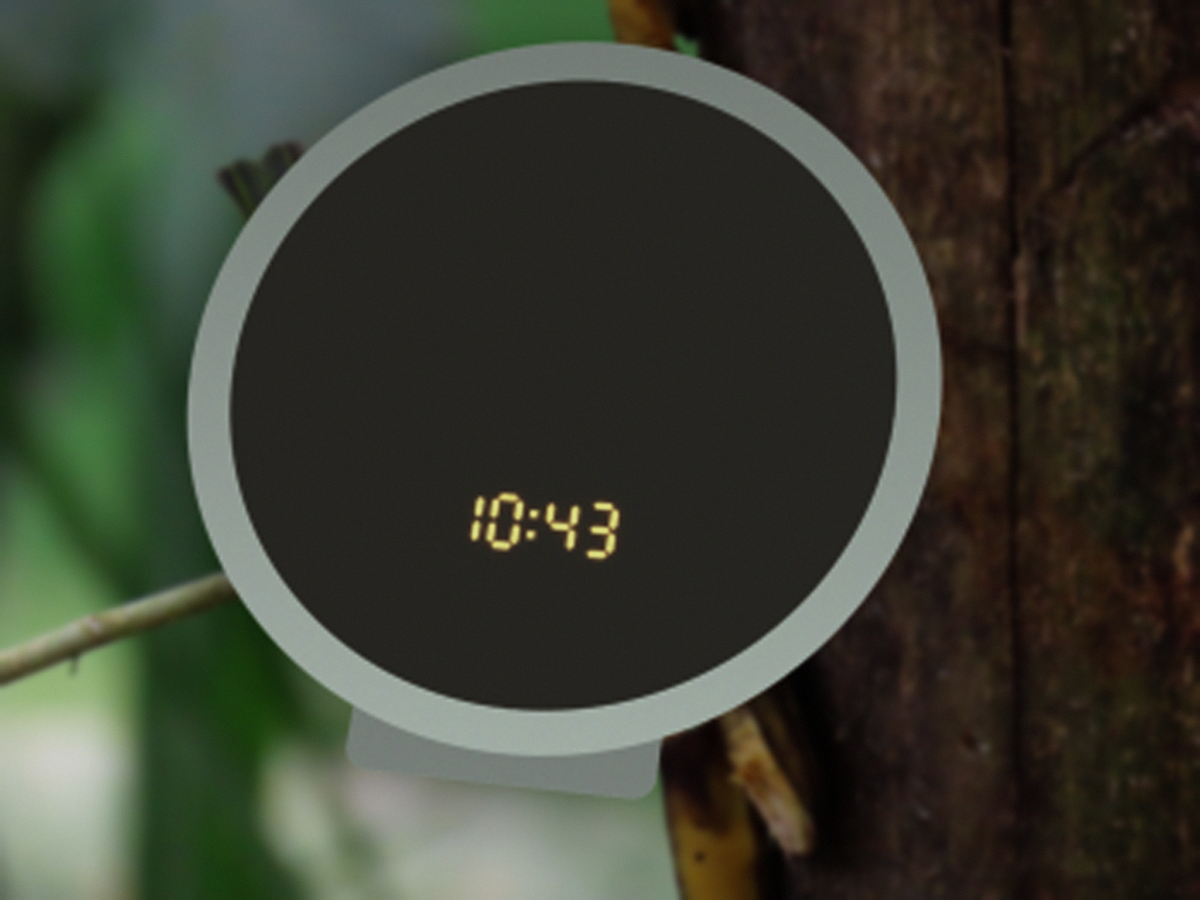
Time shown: 10:43
